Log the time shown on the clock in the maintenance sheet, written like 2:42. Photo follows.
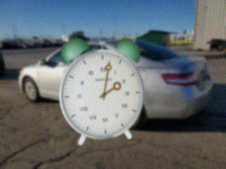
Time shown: 2:02
